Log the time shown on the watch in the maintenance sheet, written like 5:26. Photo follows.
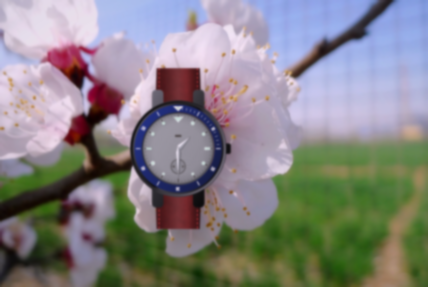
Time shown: 1:30
